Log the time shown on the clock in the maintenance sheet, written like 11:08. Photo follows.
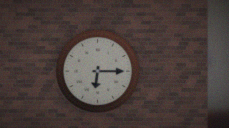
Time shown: 6:15
